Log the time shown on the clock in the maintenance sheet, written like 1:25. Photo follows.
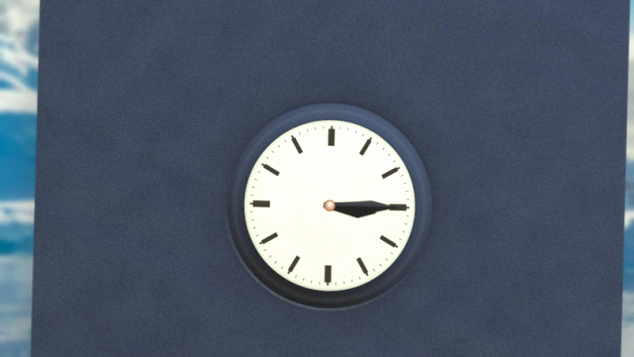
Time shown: 3:15
